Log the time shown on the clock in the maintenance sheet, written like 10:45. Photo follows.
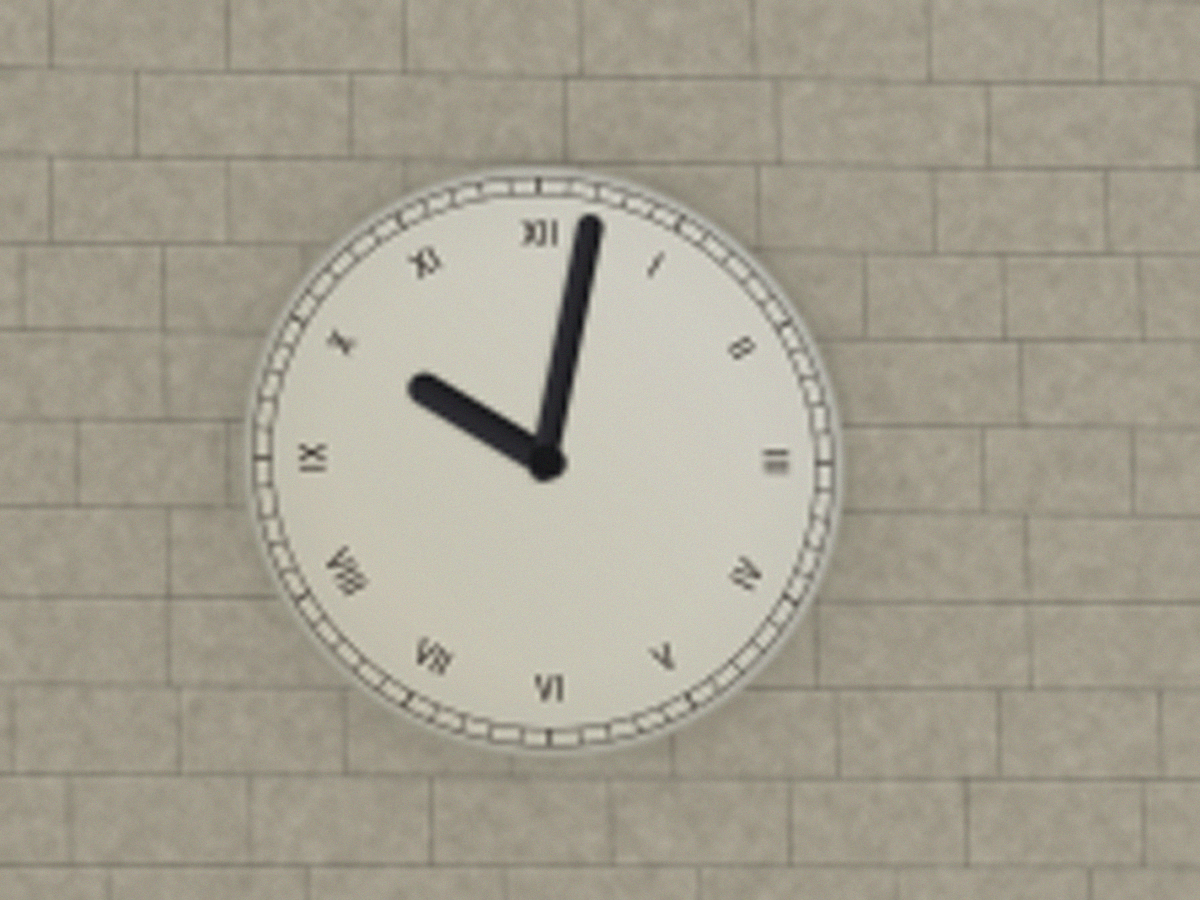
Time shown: 10:02
